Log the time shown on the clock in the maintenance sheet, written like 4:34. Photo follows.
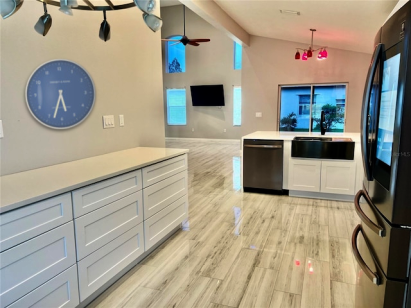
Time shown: 5:33
